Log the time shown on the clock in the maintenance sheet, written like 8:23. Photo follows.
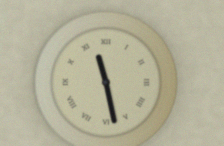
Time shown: 11:28
